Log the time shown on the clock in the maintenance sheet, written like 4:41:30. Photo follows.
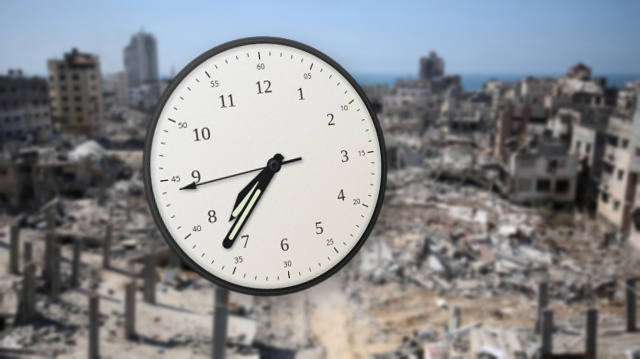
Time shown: 7:36:44
